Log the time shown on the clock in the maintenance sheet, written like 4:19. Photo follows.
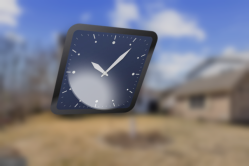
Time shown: 10:06
